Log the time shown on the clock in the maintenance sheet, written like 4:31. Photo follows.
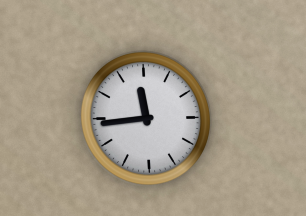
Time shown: 11:44
